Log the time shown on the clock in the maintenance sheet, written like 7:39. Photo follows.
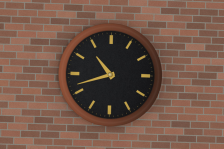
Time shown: 10:42
